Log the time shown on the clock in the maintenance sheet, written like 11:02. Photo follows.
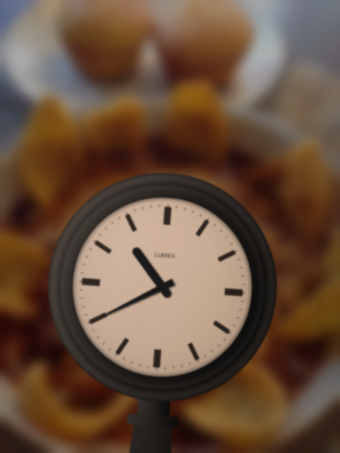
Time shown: 10:40
